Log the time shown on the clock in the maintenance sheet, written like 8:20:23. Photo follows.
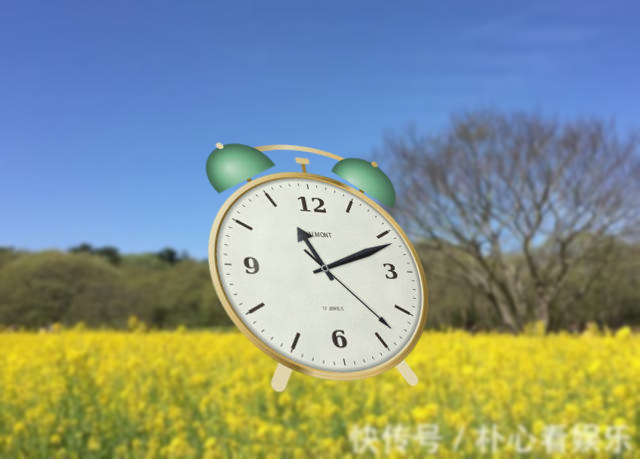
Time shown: 11:11:23
